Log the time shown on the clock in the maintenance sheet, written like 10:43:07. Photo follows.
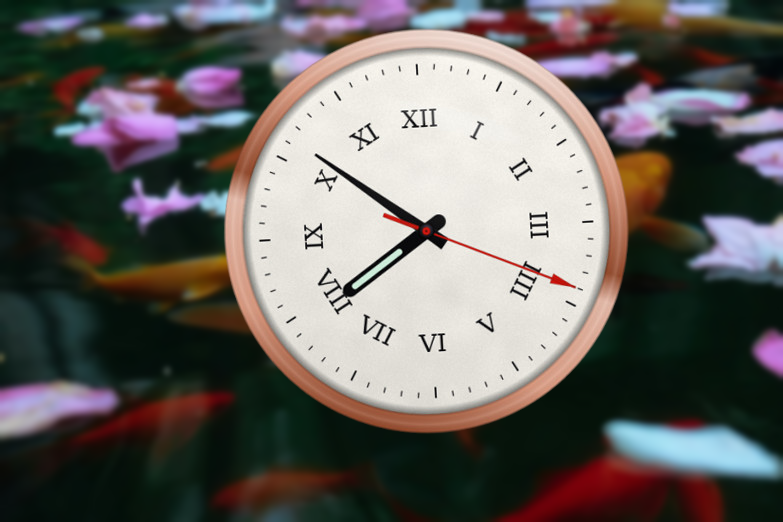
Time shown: 7:51:19
